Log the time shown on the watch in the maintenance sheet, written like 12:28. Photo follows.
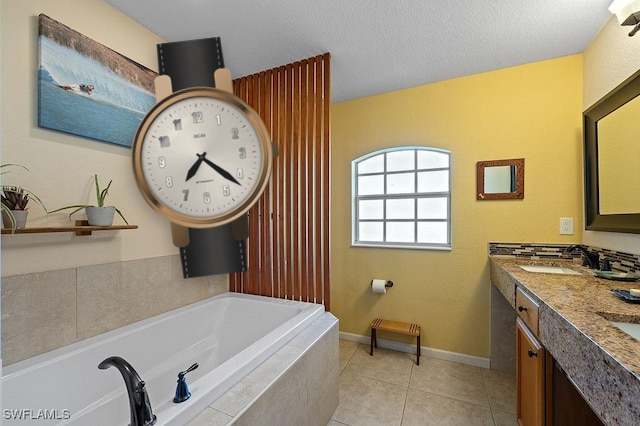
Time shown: 7:22
